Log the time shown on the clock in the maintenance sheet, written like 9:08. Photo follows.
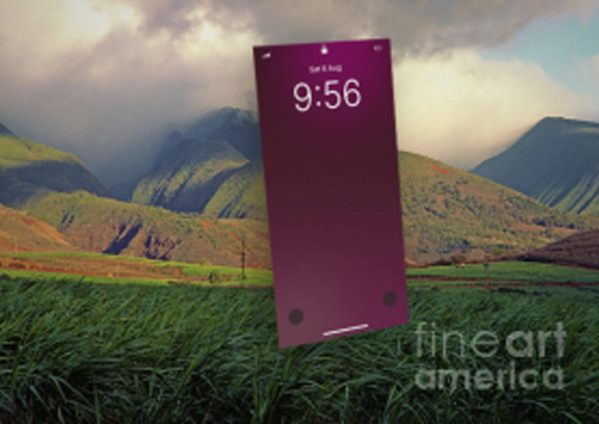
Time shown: 9:56
